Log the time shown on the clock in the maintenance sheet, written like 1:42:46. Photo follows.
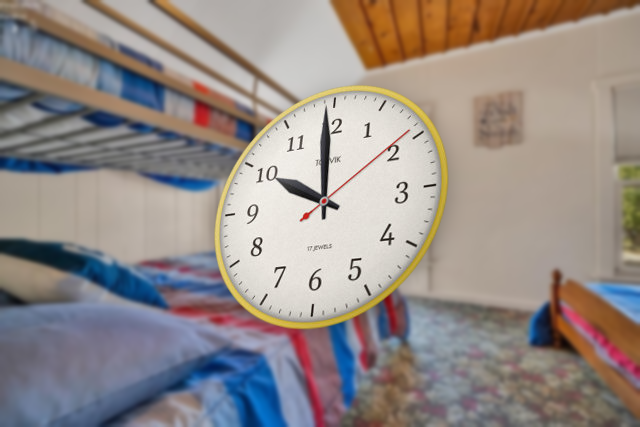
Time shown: 9:59:09
